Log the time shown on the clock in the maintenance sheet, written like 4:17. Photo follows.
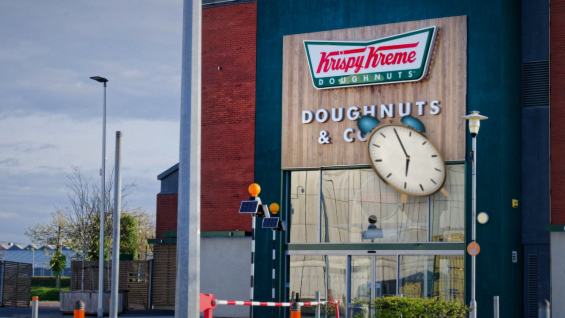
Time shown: 7:00
